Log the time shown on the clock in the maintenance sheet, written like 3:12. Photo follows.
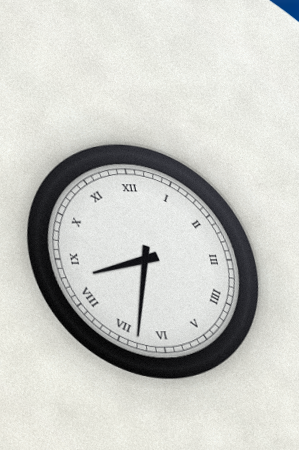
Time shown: 8:33
